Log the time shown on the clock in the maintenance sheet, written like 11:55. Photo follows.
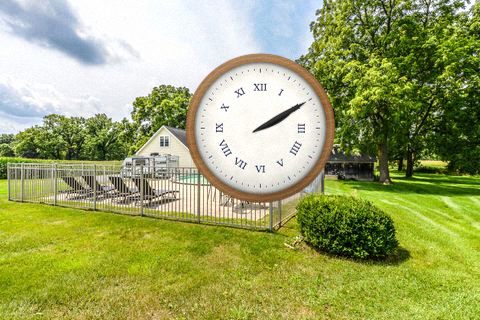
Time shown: 2:10
